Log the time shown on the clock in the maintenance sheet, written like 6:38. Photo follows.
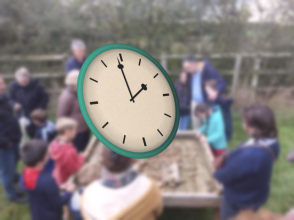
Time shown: 1:59
